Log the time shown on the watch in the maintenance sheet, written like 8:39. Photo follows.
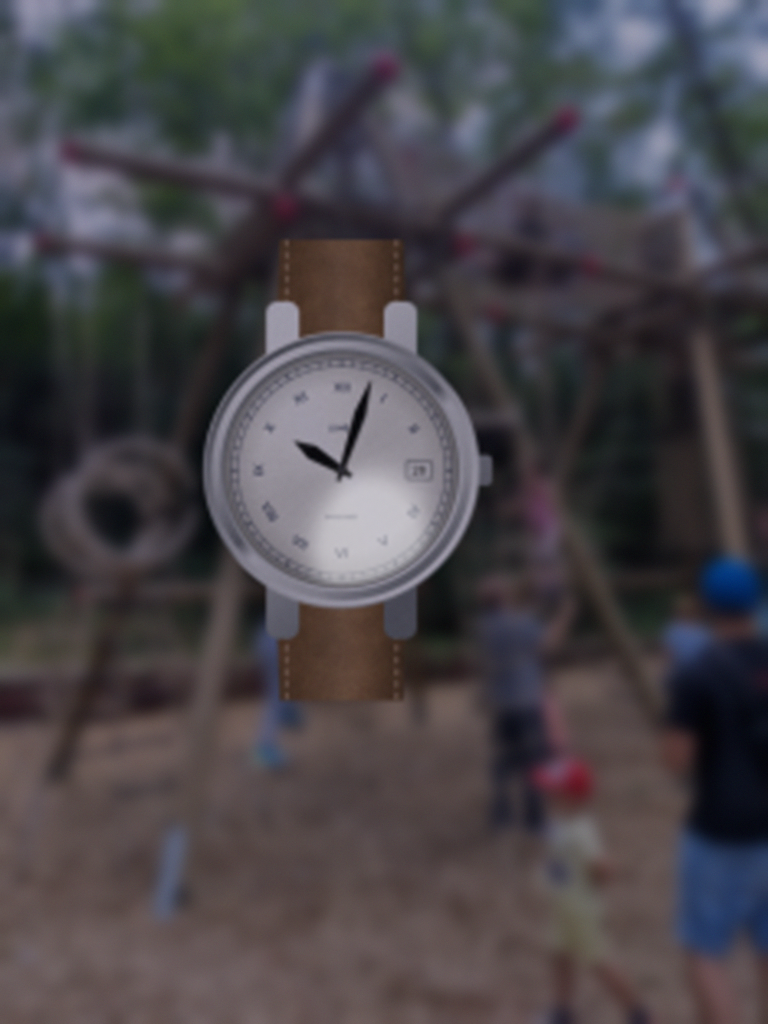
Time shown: 10:03
